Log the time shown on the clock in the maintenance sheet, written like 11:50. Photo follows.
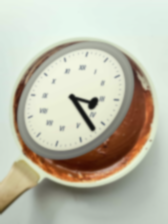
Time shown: 3:22
